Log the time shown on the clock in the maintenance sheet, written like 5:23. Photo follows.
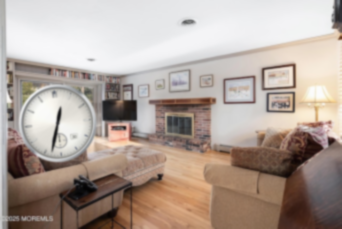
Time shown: 12:33
